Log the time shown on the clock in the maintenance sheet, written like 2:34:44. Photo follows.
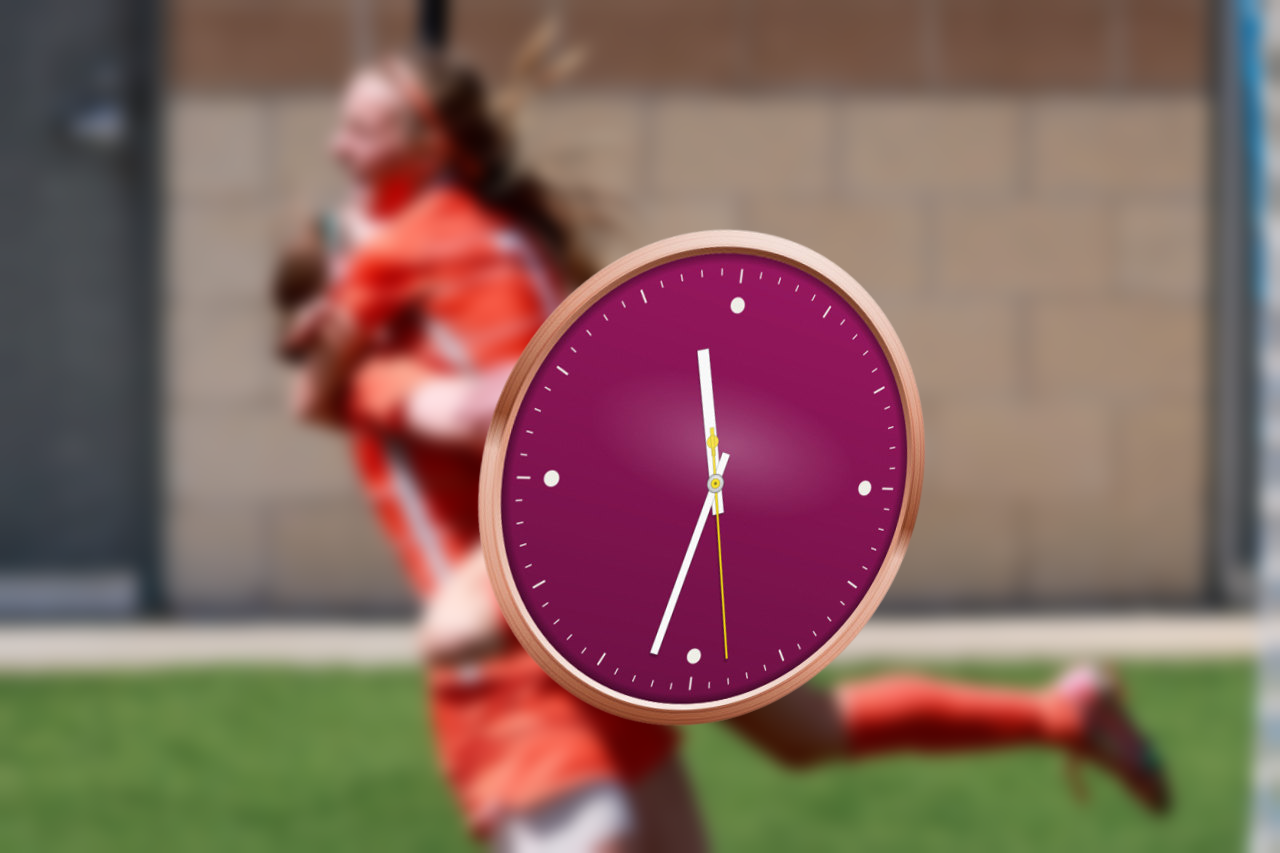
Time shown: 11:32:28
